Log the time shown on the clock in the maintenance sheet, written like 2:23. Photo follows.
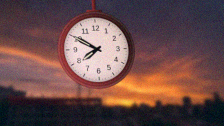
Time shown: 7:50
